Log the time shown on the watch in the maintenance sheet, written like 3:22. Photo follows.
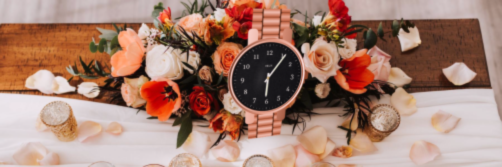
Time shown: 6:06
